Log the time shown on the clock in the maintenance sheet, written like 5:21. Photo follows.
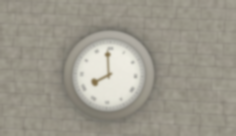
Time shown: 7:59
